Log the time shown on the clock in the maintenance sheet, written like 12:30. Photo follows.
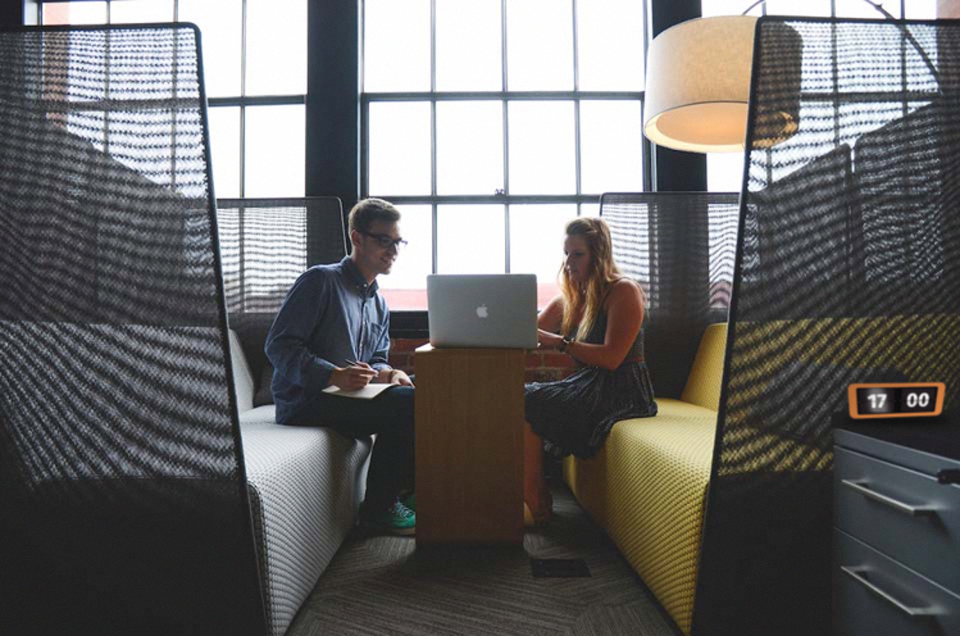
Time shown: 17:00
